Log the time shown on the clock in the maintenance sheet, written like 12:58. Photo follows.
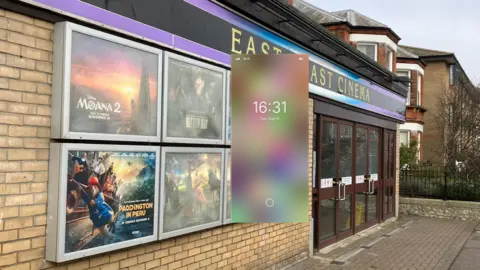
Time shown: 16:31
